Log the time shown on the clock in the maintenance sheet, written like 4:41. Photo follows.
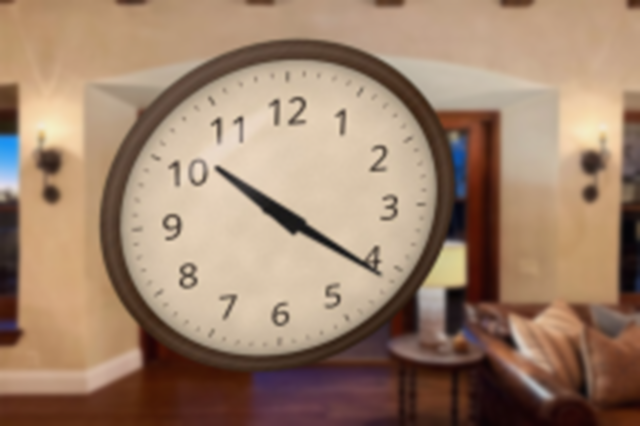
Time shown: 10:21
